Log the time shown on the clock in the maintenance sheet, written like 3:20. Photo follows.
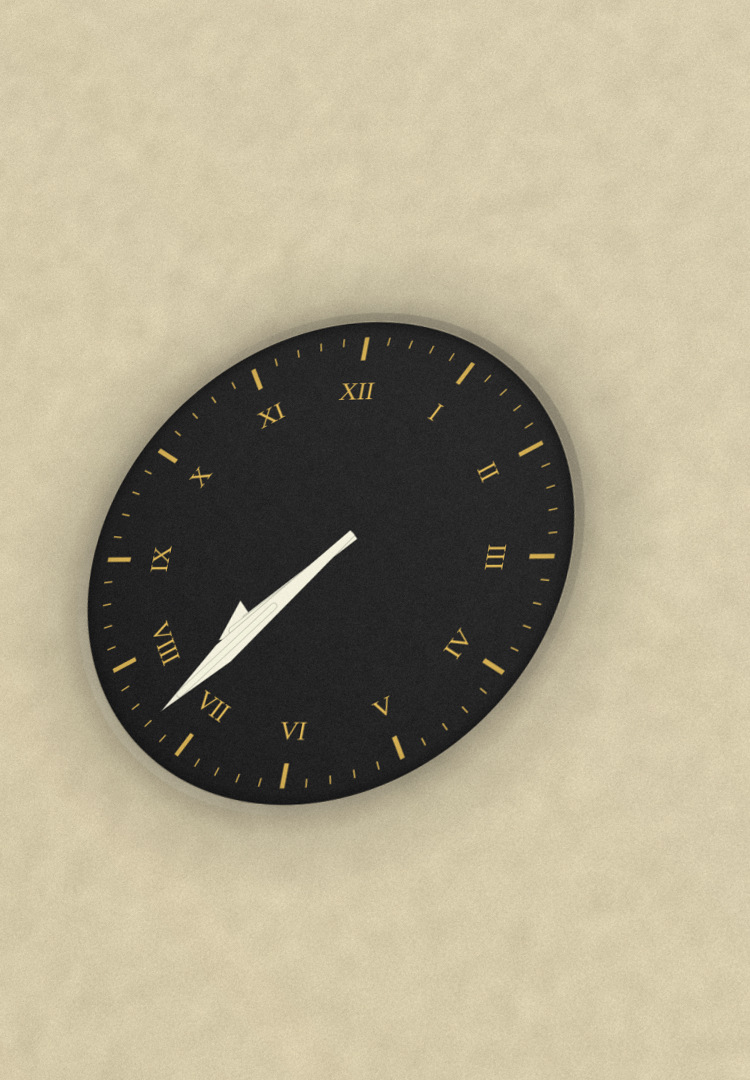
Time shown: 7:37
